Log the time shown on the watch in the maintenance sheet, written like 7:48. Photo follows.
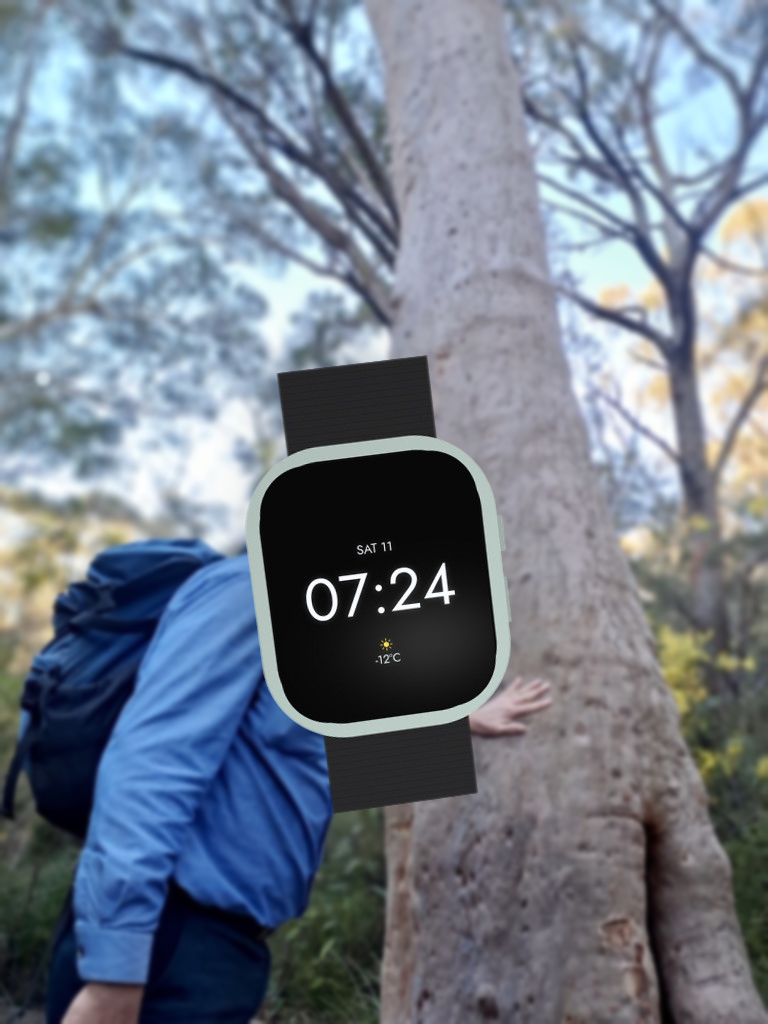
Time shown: 7:24
